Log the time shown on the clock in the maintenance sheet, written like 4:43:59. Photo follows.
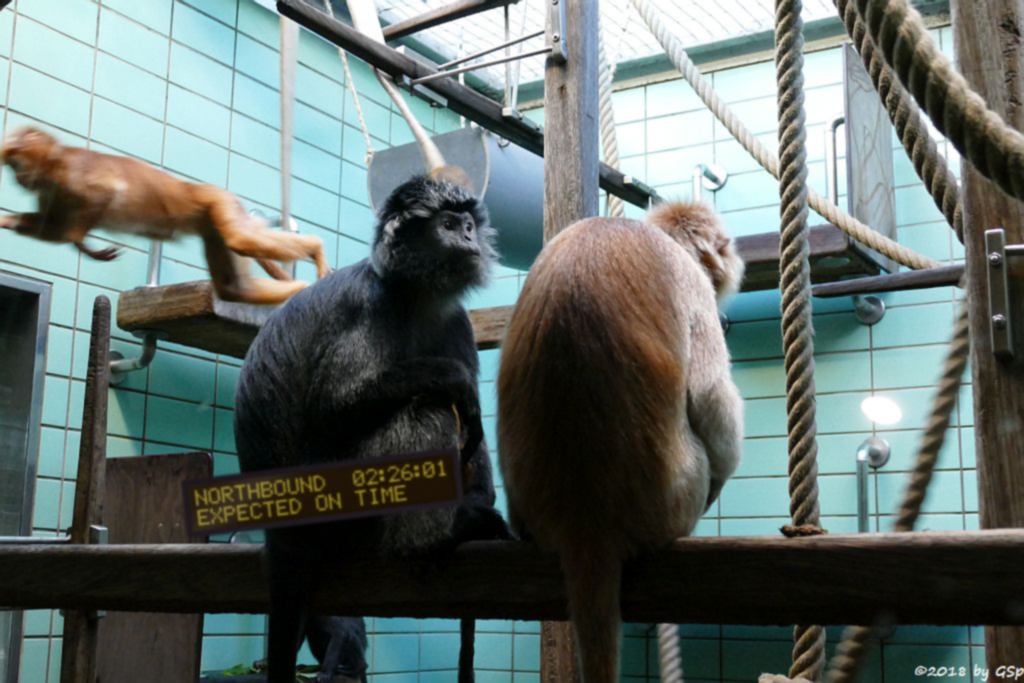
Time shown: 2:26:01
